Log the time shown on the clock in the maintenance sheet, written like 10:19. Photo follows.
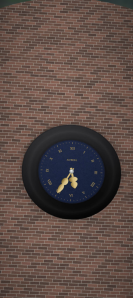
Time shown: 5:35
